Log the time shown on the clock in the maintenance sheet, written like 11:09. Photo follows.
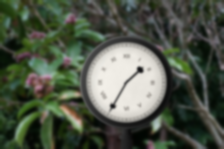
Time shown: 1:35
